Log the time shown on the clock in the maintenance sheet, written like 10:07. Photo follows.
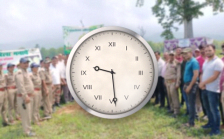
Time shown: 9:29
